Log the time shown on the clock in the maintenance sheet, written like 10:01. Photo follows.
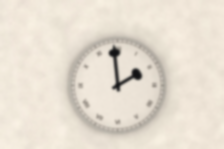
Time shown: 1:59
